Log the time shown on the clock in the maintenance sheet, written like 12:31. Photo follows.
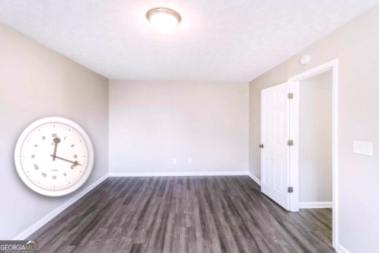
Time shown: 12:18
